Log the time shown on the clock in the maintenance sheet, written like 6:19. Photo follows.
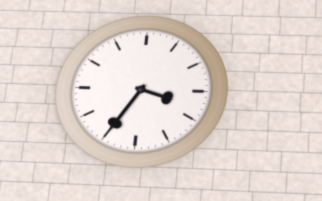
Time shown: 3:35
